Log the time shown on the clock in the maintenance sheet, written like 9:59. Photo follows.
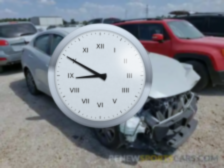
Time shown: 8:50
